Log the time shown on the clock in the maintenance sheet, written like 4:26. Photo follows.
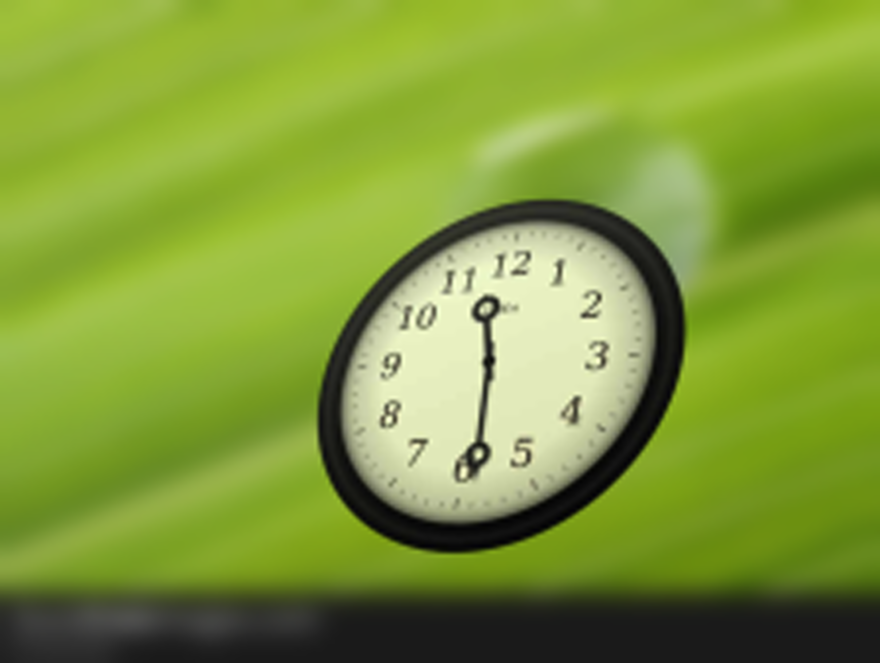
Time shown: 11:29
